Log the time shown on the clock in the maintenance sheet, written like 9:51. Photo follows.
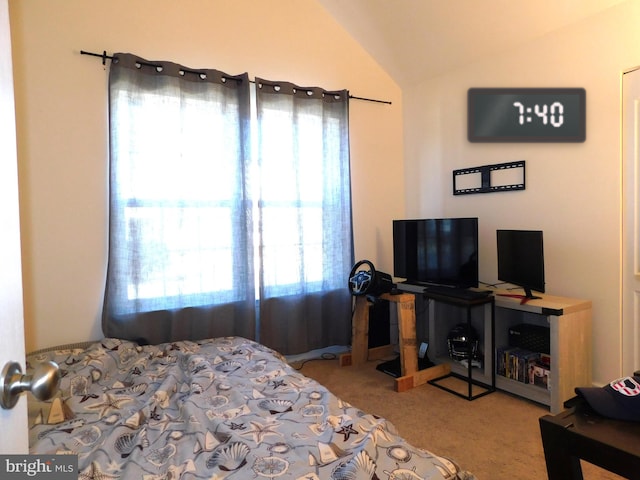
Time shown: 7:40
